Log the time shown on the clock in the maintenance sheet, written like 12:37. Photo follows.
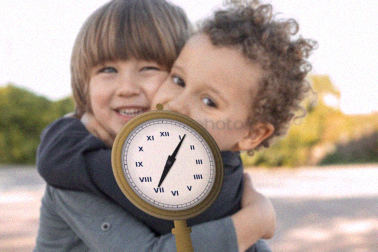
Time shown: 7:06
